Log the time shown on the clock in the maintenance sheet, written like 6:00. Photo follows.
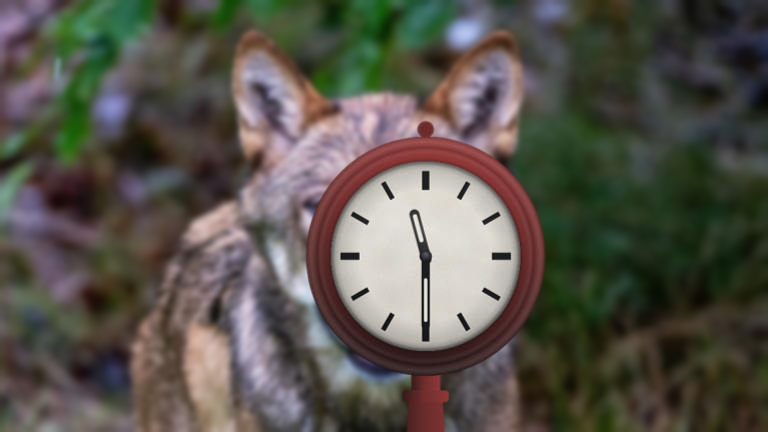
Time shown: 11:30
